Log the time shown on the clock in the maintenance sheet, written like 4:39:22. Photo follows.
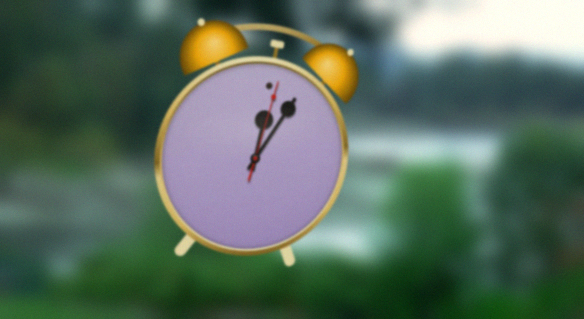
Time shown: 12:04:01
